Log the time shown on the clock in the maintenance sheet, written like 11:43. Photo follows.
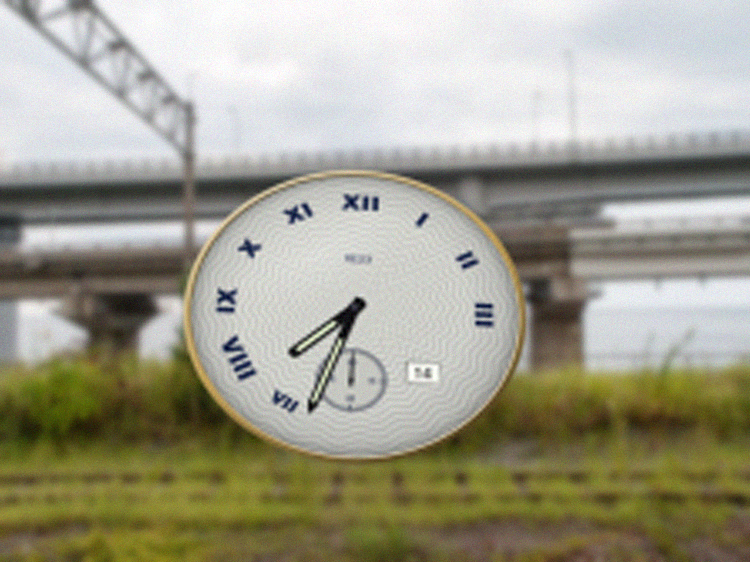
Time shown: 7:33
